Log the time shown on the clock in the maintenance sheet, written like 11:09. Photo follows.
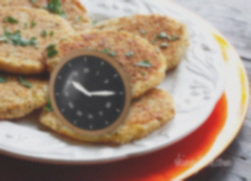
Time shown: 10:15
